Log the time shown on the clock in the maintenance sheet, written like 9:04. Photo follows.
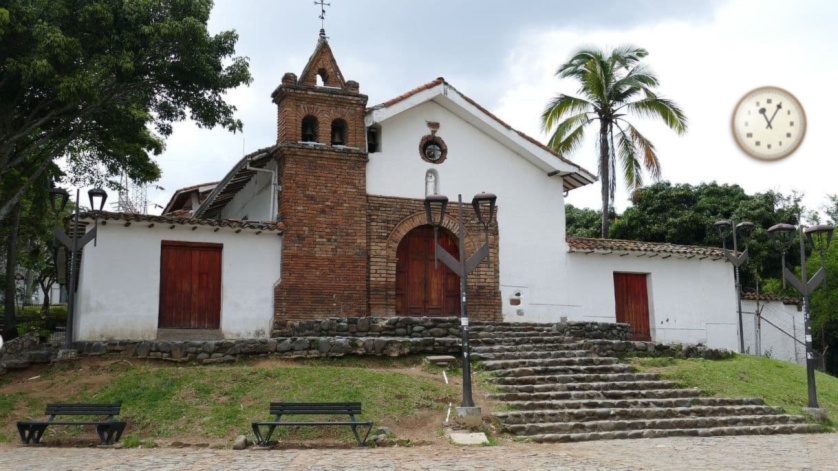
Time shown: 11:05
